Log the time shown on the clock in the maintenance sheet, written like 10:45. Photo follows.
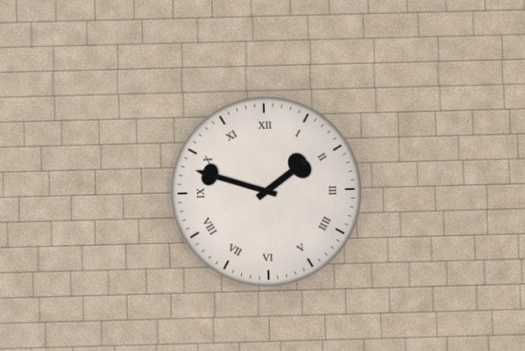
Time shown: 1:48
